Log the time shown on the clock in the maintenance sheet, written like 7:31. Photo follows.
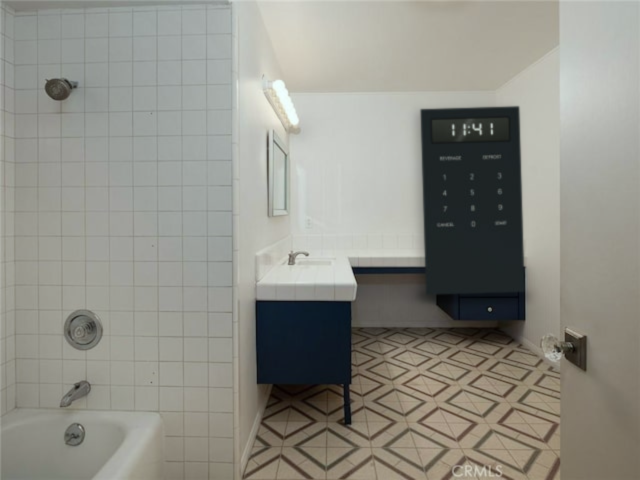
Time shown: 11:41
